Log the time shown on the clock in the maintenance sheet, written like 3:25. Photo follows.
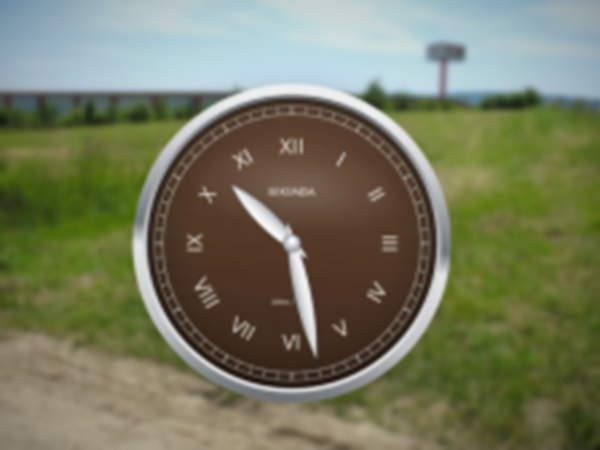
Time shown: 10:28
